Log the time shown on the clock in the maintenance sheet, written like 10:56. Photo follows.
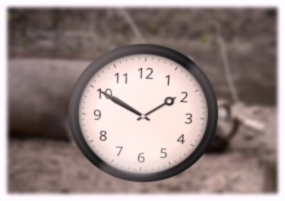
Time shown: 1:50
